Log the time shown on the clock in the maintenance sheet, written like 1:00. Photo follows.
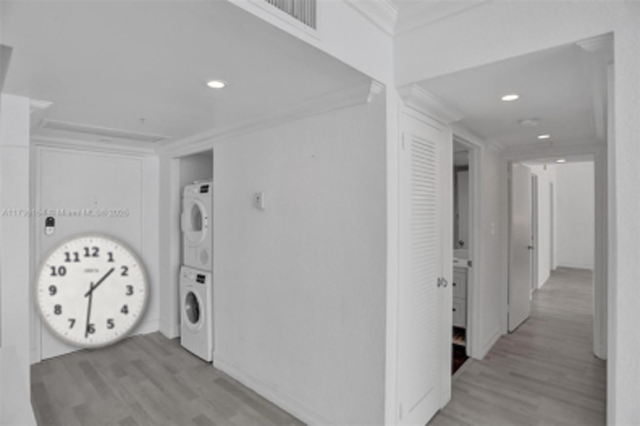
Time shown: 1:31
